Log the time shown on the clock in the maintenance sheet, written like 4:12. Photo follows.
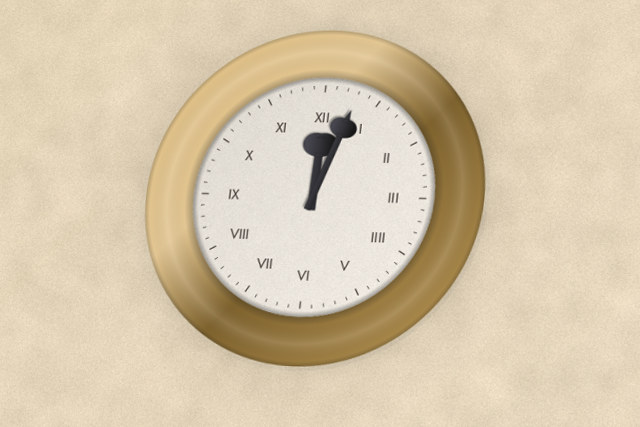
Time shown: 12:03
